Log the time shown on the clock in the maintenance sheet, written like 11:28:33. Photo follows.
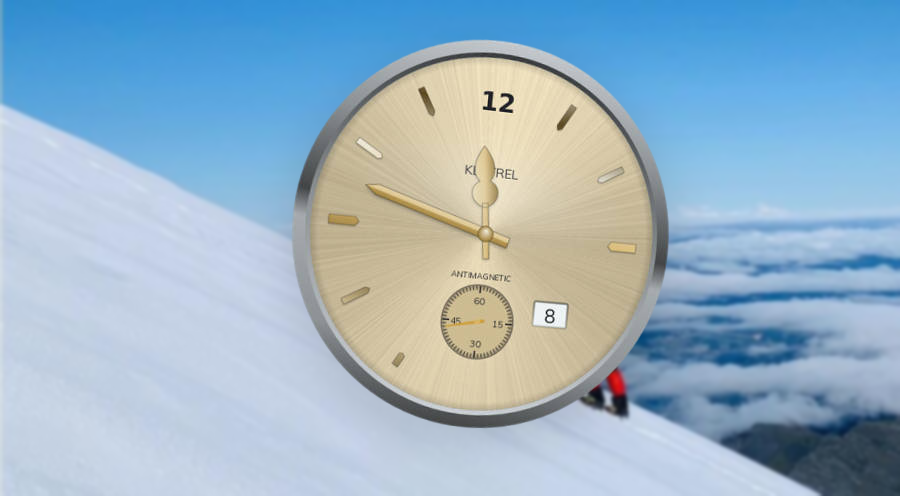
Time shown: 11:47:43
